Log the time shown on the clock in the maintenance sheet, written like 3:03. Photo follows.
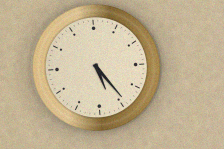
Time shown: 5:24
